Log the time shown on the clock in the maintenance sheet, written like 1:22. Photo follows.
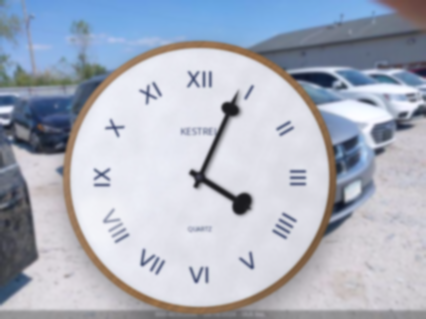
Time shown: 4:04
